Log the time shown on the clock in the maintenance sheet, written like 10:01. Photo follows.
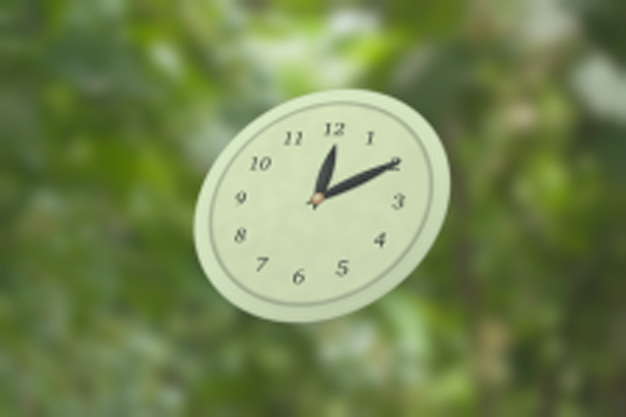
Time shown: 12:10
